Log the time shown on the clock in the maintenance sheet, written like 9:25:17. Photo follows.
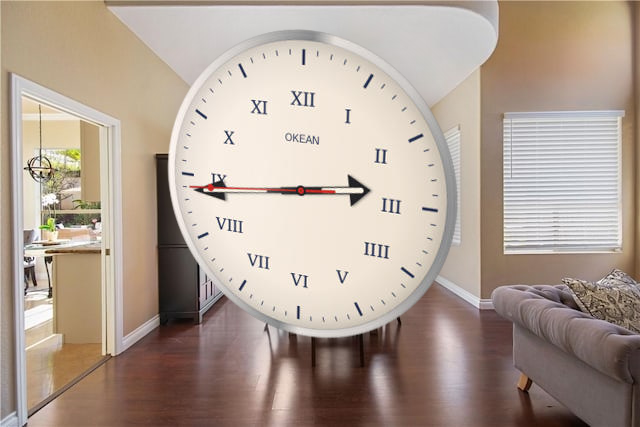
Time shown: 2:43:44
